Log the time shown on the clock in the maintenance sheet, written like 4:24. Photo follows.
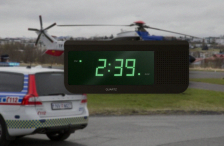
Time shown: 2:39
